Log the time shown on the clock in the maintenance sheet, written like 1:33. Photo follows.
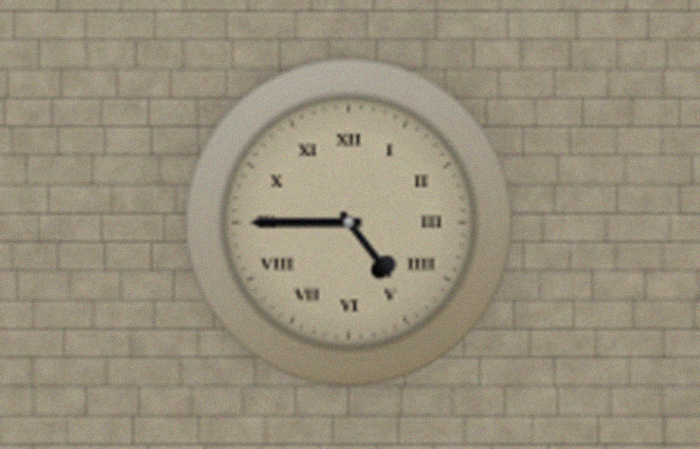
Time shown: 4:45
